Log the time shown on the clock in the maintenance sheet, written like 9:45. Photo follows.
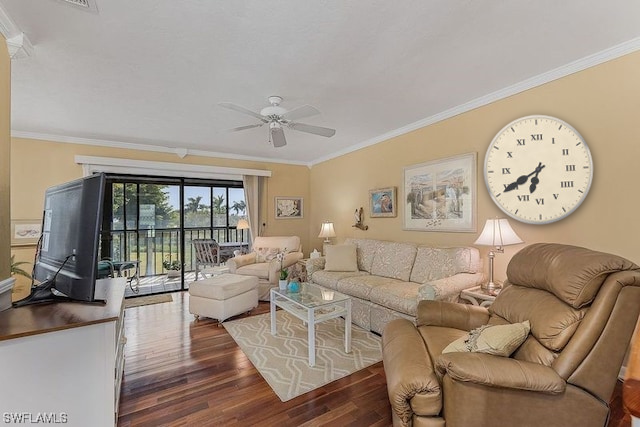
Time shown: 6:40
